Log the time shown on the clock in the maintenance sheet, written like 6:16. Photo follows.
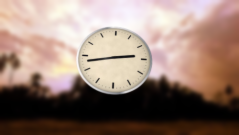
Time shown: 2:43
